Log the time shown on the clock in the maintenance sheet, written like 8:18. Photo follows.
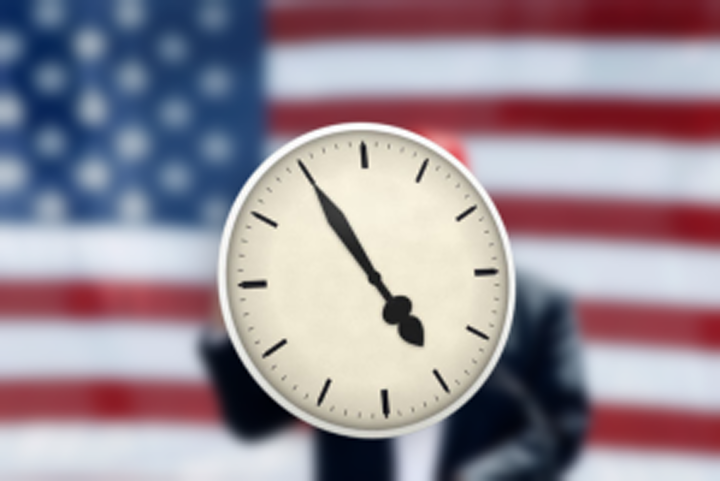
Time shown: 4:55
